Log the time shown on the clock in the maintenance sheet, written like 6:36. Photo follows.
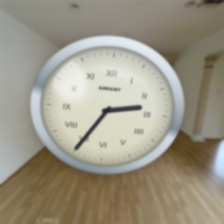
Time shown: 2:35
